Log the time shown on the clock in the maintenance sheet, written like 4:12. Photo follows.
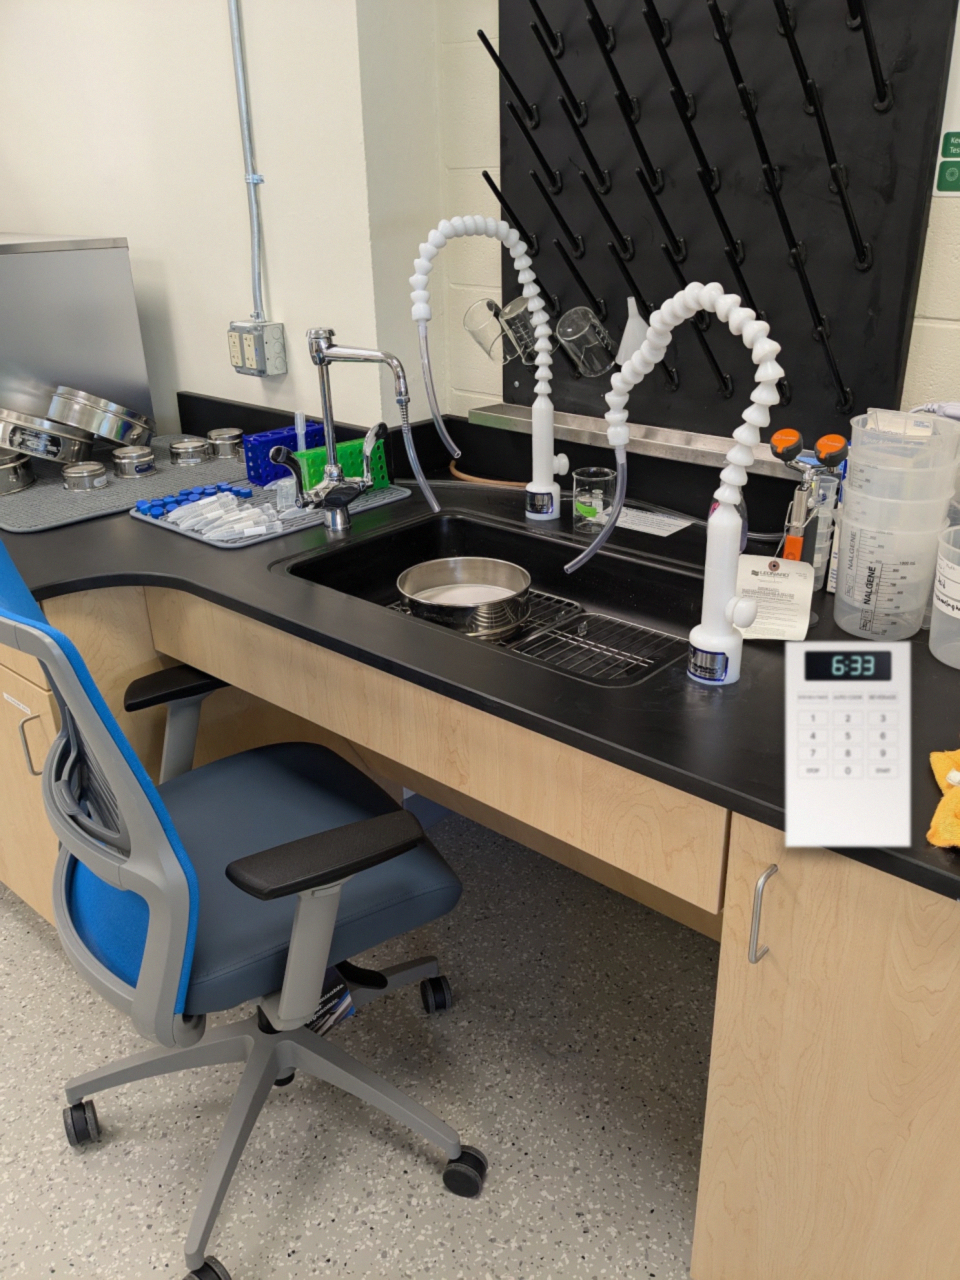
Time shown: 6:33
